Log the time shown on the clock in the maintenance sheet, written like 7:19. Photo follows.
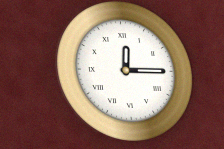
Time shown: 12:15
